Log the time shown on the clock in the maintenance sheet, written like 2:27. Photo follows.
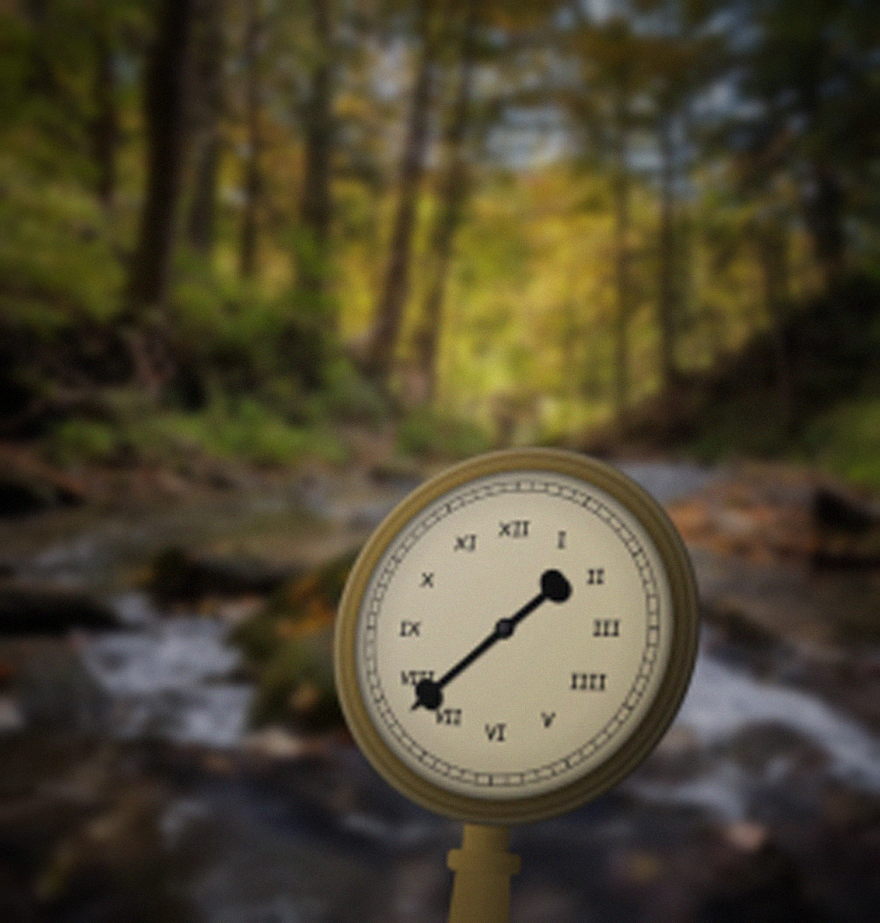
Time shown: 1:38
